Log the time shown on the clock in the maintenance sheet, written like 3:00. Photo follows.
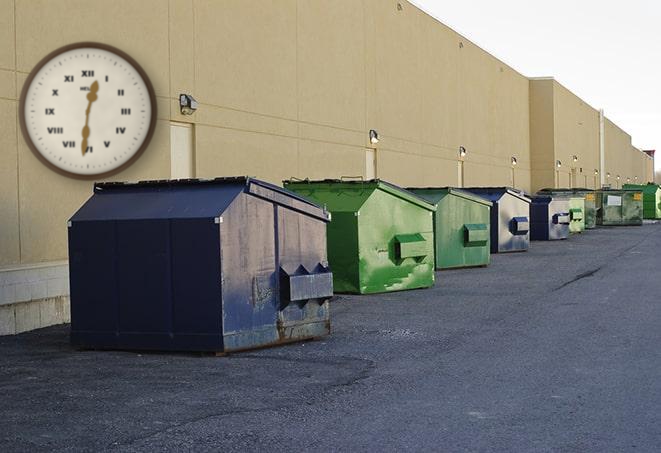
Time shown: 12:31
